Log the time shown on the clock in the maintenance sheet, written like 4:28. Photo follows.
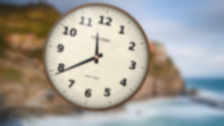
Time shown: 11:39
